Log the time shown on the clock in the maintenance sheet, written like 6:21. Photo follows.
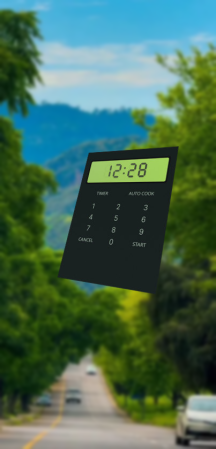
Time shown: 12:28
